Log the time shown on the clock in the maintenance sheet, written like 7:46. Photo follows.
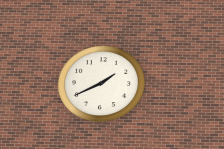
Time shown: 1:40
